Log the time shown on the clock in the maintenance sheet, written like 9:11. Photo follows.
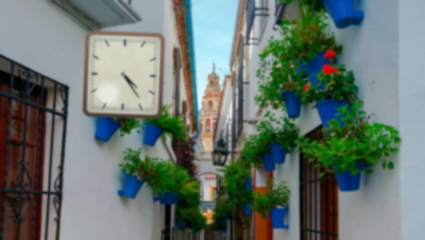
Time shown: 4:24
